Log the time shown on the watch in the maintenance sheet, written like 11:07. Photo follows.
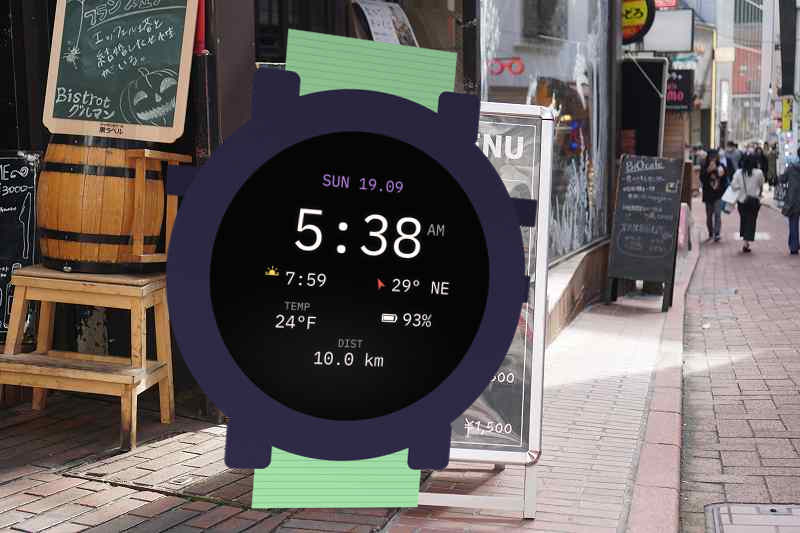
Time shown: 5:38
